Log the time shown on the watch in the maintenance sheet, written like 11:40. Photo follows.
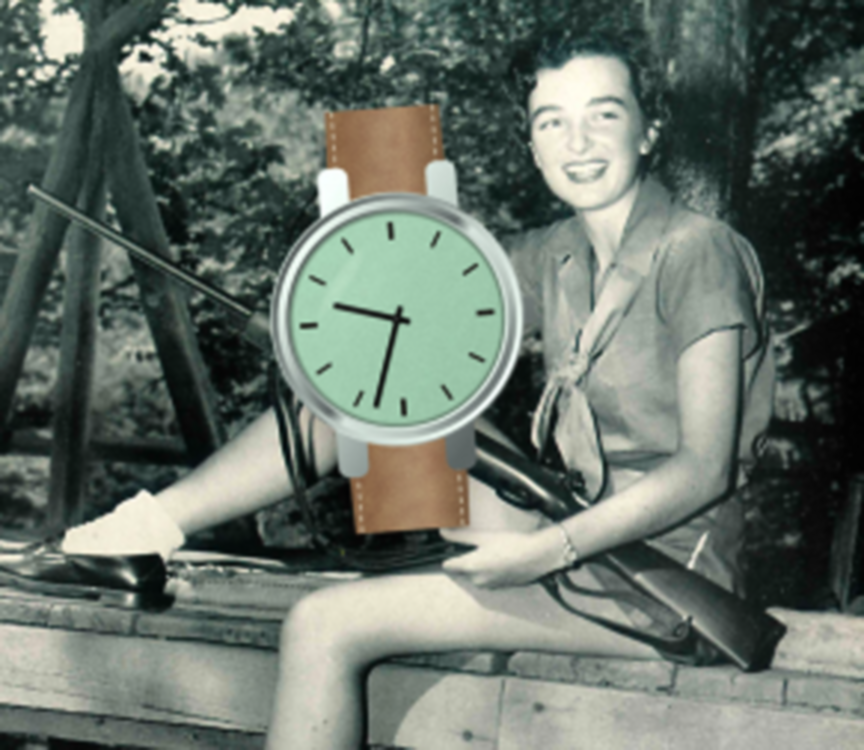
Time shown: 9:33
